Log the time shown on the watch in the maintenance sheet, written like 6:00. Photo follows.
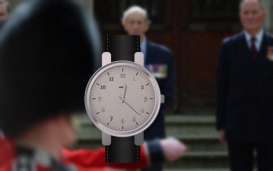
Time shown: 12:22
